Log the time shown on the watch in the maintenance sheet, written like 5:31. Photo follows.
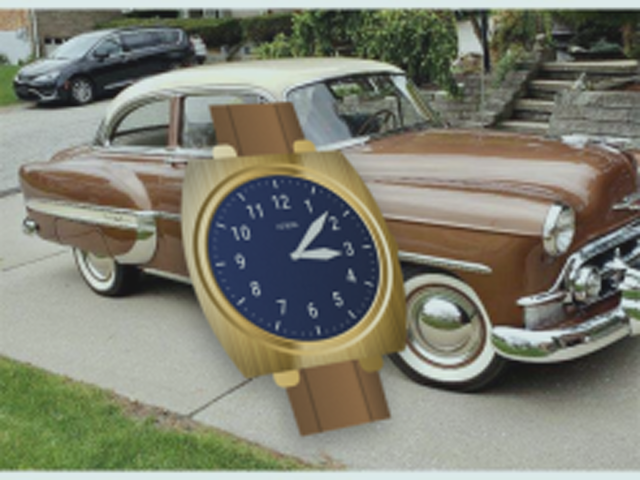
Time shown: 3:08
